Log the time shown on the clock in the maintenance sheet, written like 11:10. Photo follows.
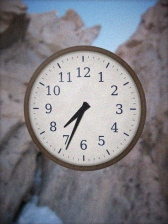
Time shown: 7:34
